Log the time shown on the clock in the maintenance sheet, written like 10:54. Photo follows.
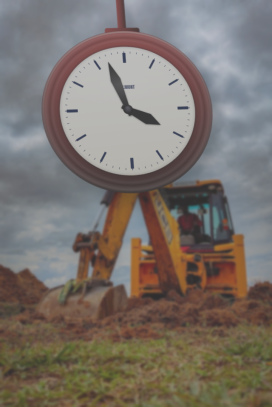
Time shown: 3:57
